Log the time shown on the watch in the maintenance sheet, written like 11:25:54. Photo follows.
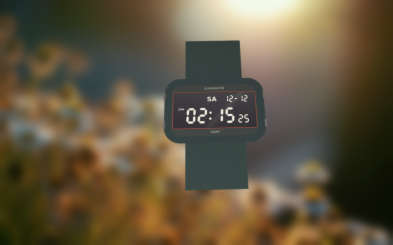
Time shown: 2:15:25
